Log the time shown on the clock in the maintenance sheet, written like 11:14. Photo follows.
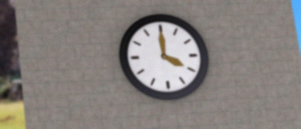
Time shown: 4:00
